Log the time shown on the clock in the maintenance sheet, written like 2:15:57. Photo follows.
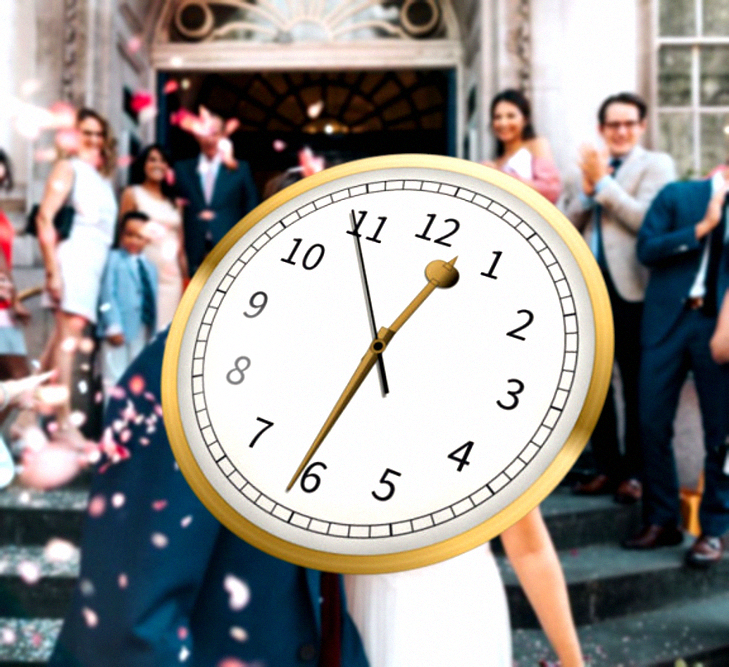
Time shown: 12:30:54
